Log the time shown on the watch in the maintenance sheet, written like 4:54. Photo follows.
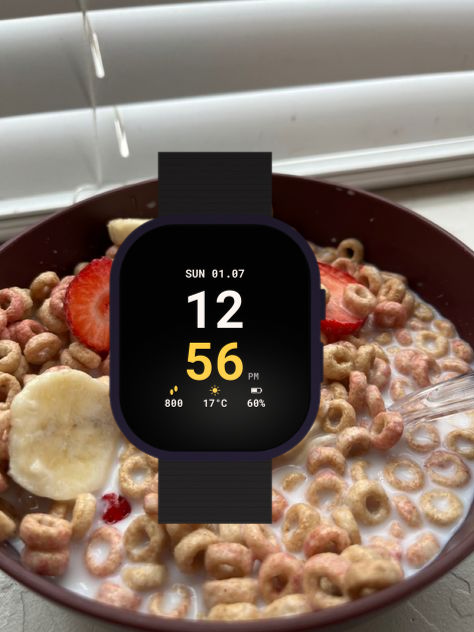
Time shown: 12:56
